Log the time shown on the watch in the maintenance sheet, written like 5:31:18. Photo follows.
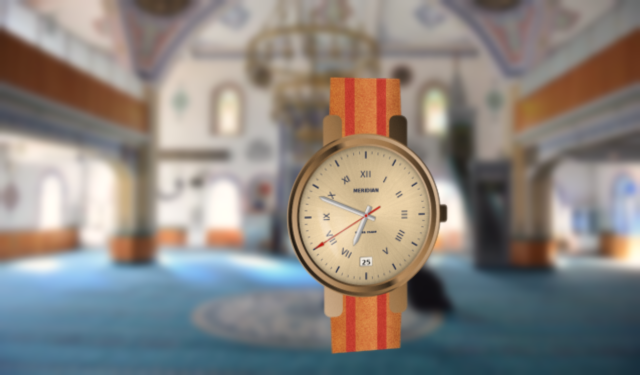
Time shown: 6:48:40
